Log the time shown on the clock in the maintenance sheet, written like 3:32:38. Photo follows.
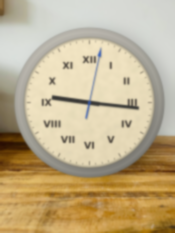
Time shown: 9:16:02
